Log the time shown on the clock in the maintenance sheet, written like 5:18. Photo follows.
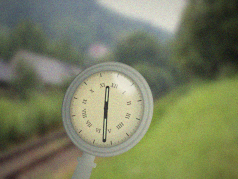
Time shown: 11:27
